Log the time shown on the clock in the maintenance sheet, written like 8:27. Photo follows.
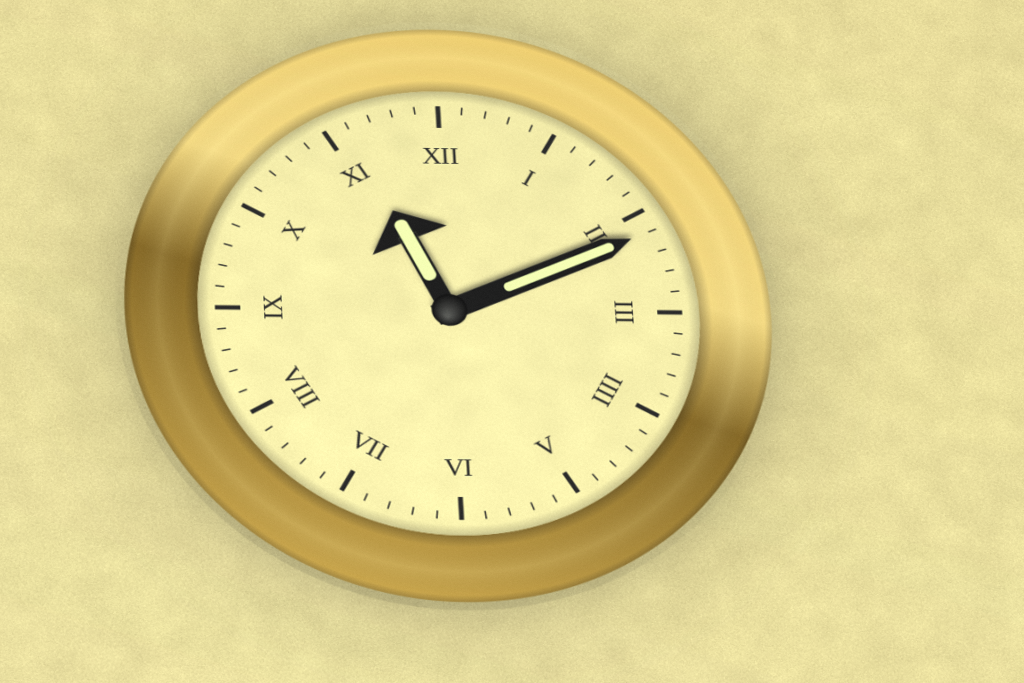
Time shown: 11:11
